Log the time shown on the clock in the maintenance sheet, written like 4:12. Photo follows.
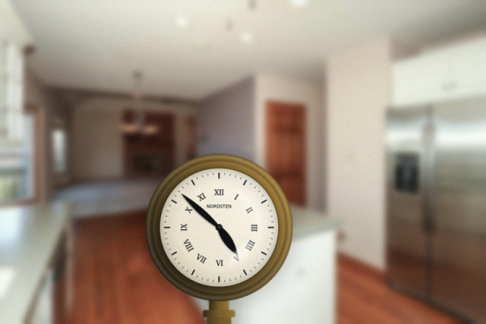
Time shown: 4:52
